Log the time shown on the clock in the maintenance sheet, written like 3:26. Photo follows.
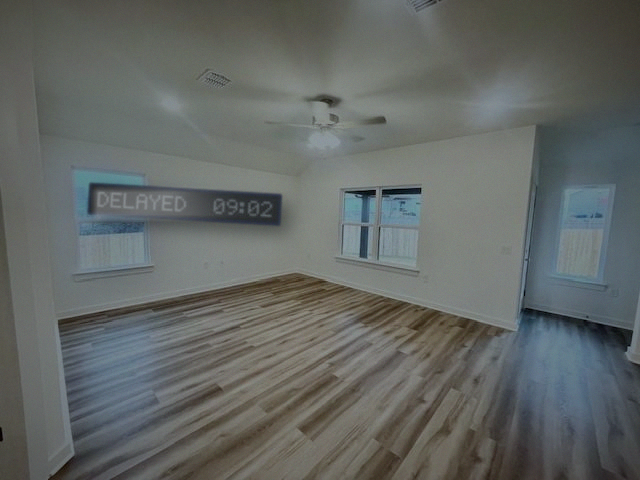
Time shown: 9:02
